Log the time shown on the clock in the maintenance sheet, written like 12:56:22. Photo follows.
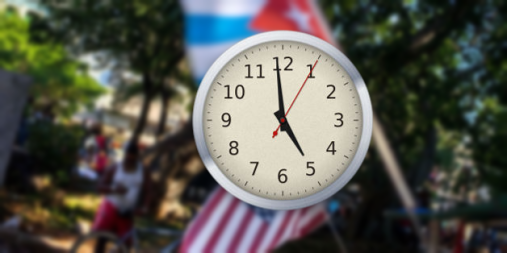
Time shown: 4:59:05
